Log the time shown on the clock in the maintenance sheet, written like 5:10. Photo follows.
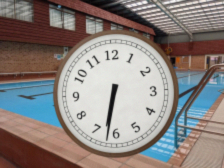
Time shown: 6:32
